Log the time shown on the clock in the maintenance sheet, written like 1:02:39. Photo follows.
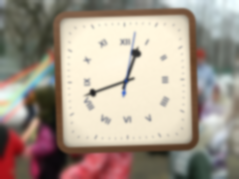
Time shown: 12:42:02
